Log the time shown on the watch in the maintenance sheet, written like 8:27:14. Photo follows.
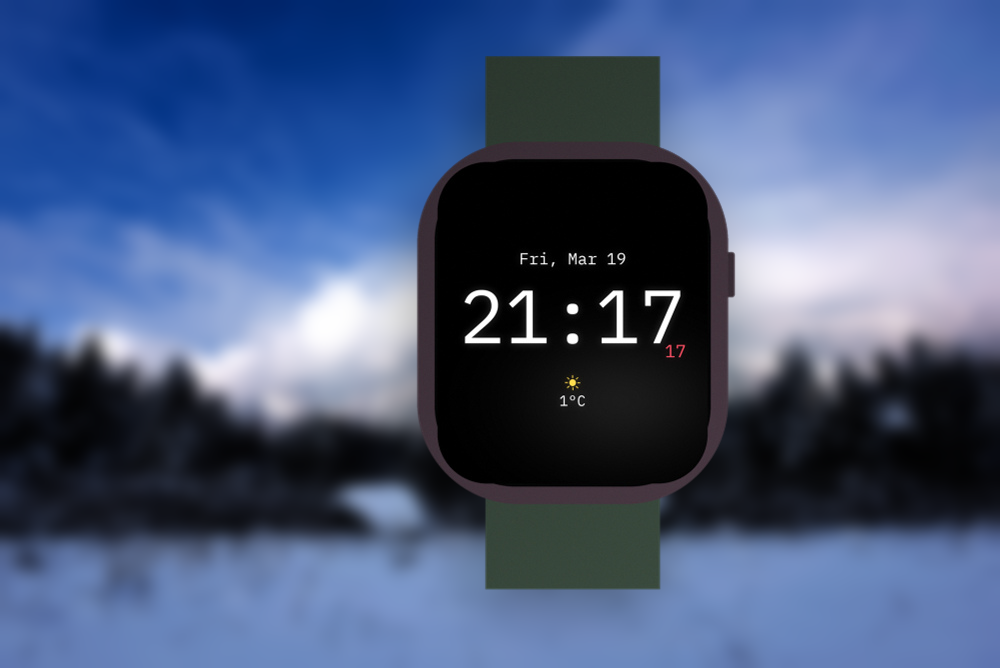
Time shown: 21:17:17
